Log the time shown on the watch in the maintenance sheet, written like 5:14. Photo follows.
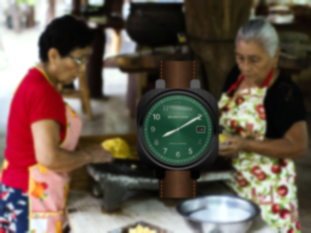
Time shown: 8:10
